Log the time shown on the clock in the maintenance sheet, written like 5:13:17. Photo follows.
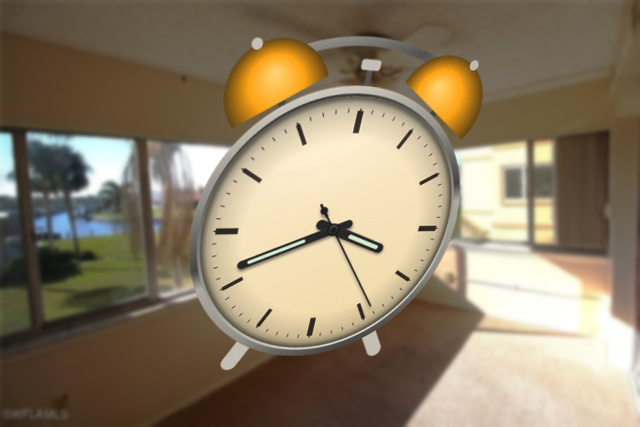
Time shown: 3:41:24
